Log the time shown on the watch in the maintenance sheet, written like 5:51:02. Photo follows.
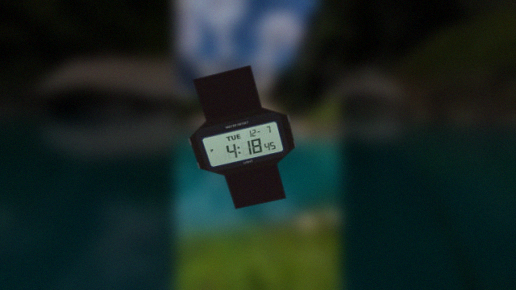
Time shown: 4:18:45
